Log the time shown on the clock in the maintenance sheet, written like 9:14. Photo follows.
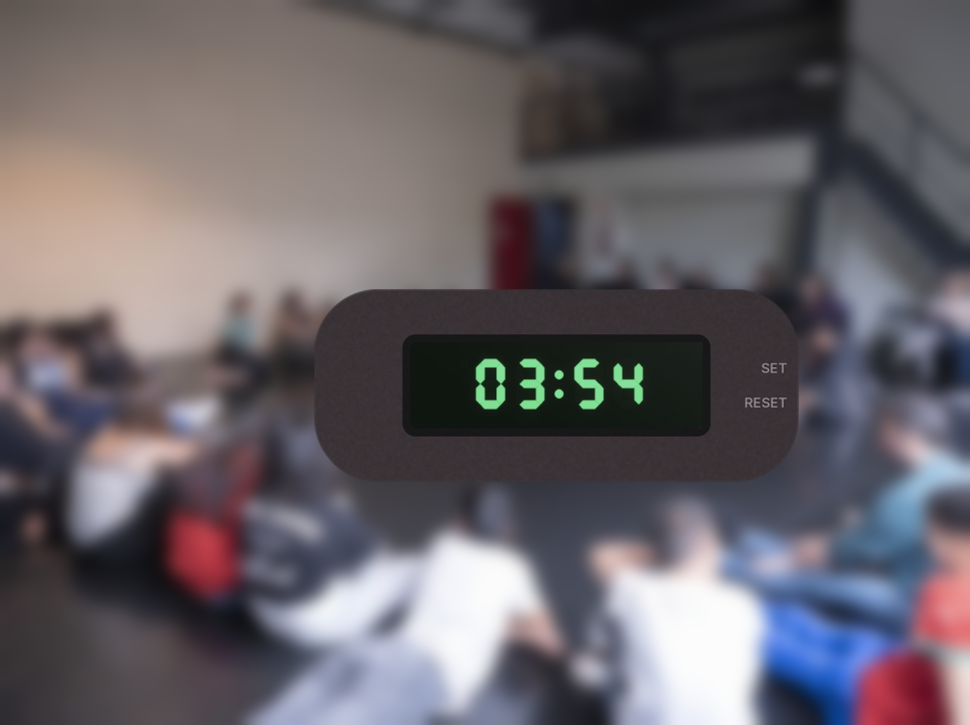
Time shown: 3:54
